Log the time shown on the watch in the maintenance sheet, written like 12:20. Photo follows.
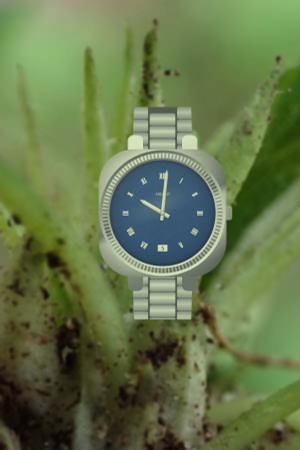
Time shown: 10:01
